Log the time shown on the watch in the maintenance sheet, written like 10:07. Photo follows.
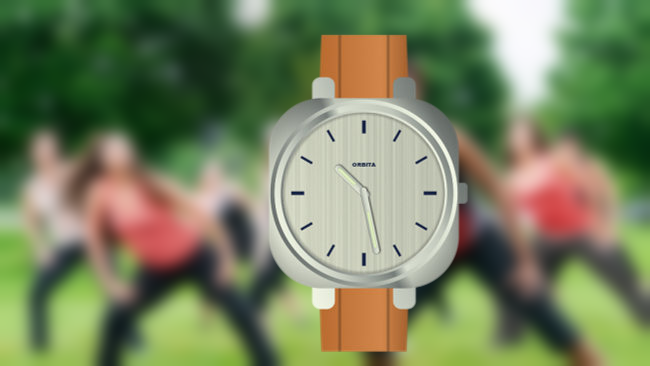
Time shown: 10:28
